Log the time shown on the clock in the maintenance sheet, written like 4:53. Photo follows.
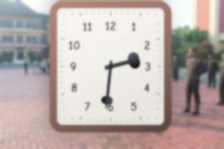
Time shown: 2:31
